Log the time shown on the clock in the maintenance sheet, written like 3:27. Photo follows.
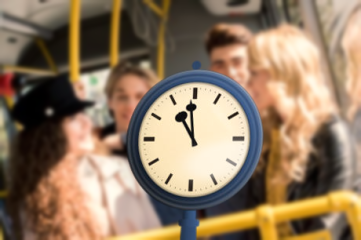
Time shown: 10:59
